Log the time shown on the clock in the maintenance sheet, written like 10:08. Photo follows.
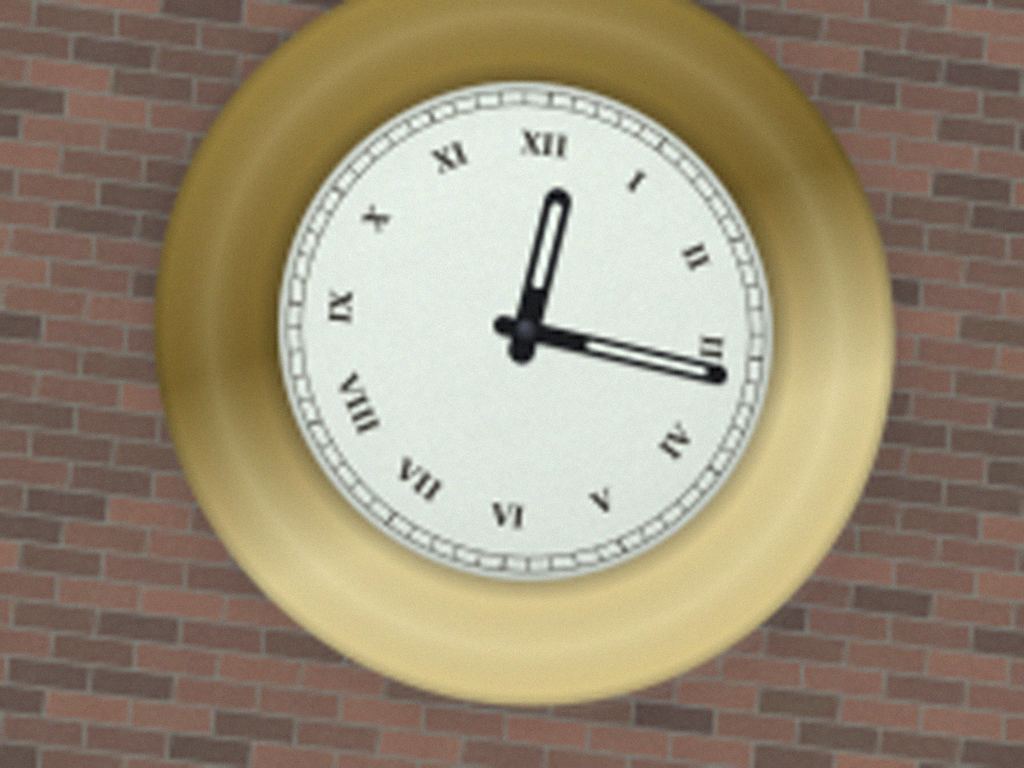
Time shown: 12:16
